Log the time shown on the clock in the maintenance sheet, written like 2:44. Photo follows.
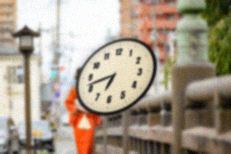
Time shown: 6:42
